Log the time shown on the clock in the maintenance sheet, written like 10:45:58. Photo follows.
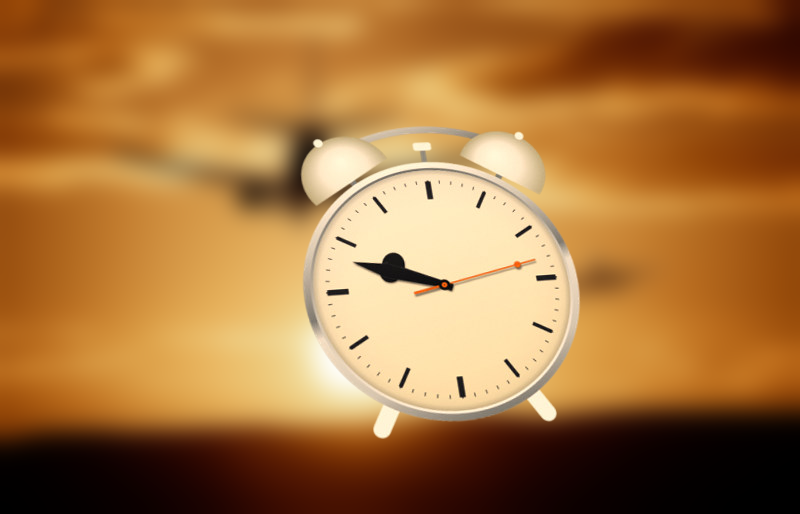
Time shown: 9:48:13
